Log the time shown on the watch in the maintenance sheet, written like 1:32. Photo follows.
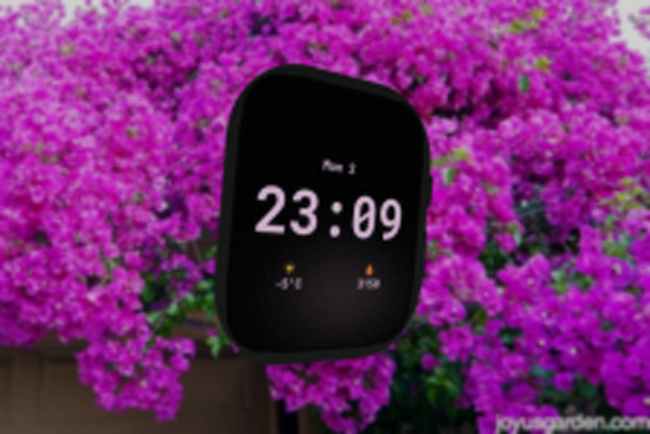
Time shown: 23:09
